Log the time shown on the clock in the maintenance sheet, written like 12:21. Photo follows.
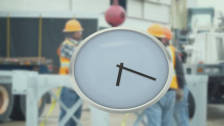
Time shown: 6:19
